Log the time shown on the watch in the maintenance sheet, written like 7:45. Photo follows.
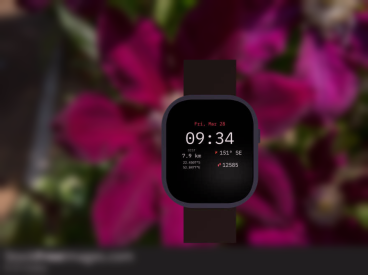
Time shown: 9:34
